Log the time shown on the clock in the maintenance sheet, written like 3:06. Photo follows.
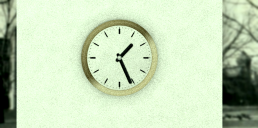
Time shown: 1:26
